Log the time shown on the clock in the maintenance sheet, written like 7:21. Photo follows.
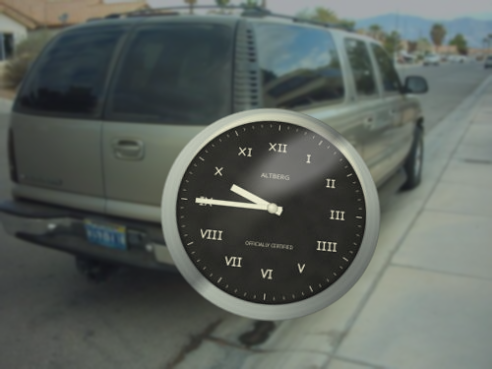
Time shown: 9:45
